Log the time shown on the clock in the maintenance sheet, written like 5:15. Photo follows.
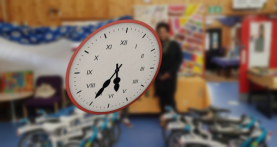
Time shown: 5:35
